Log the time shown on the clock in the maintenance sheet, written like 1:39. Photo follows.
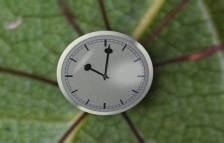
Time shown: 10:01
